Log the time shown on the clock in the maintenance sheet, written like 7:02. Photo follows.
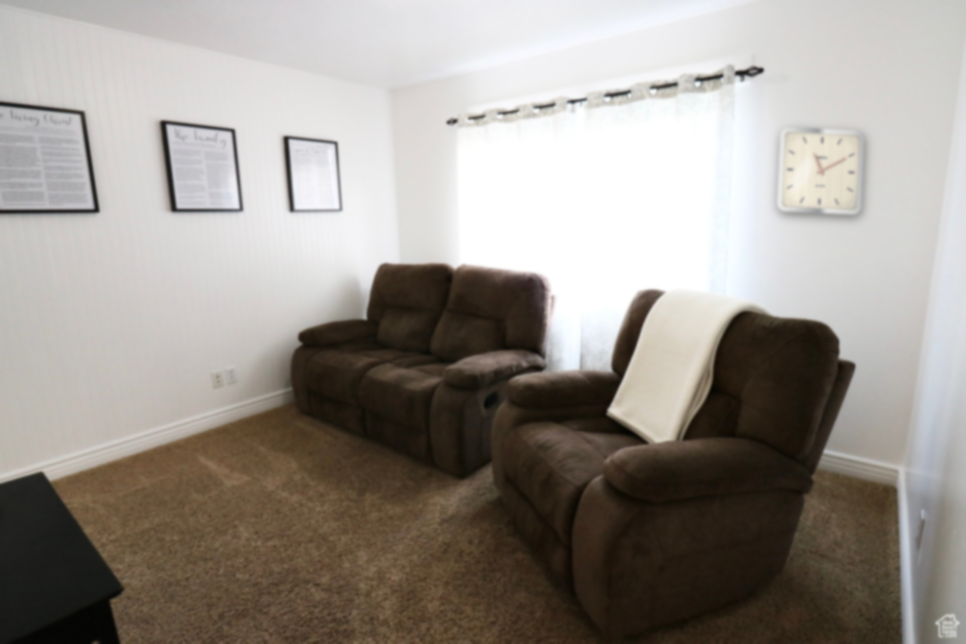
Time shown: 11:10
